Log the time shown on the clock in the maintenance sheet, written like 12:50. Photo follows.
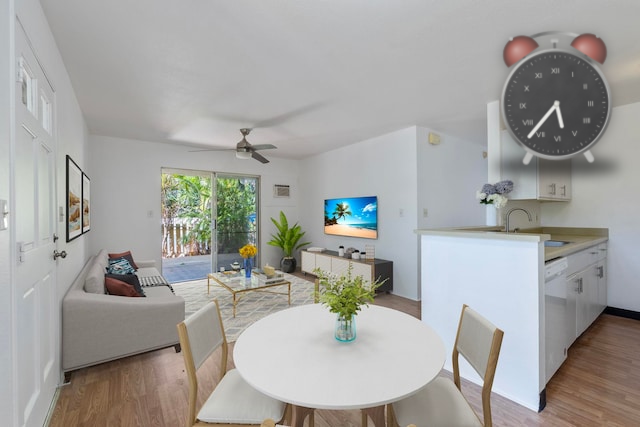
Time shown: 5:37
